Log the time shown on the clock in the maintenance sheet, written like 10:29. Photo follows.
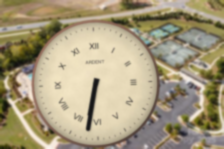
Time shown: 6:32
